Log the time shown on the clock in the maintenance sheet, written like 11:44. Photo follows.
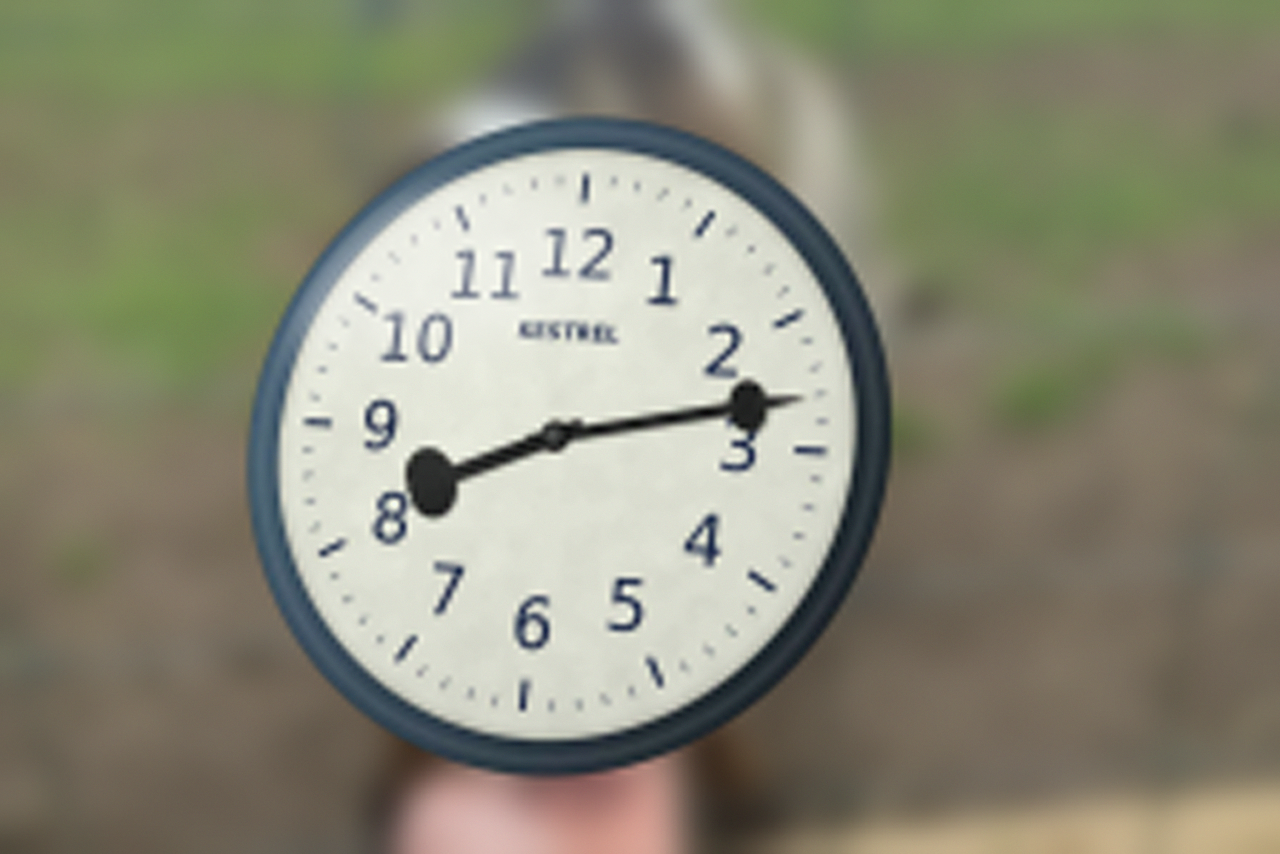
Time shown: 8:13
